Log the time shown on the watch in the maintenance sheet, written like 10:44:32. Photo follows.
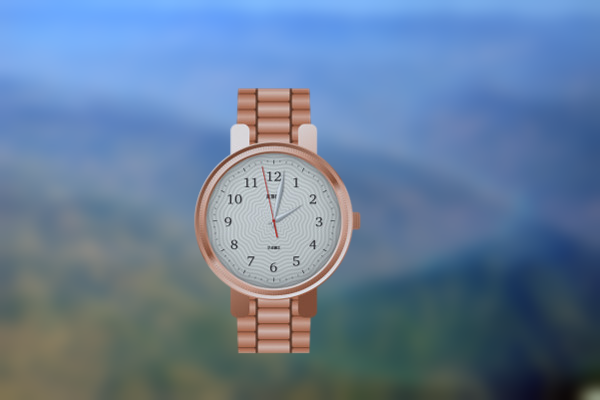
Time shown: 2:01:58
